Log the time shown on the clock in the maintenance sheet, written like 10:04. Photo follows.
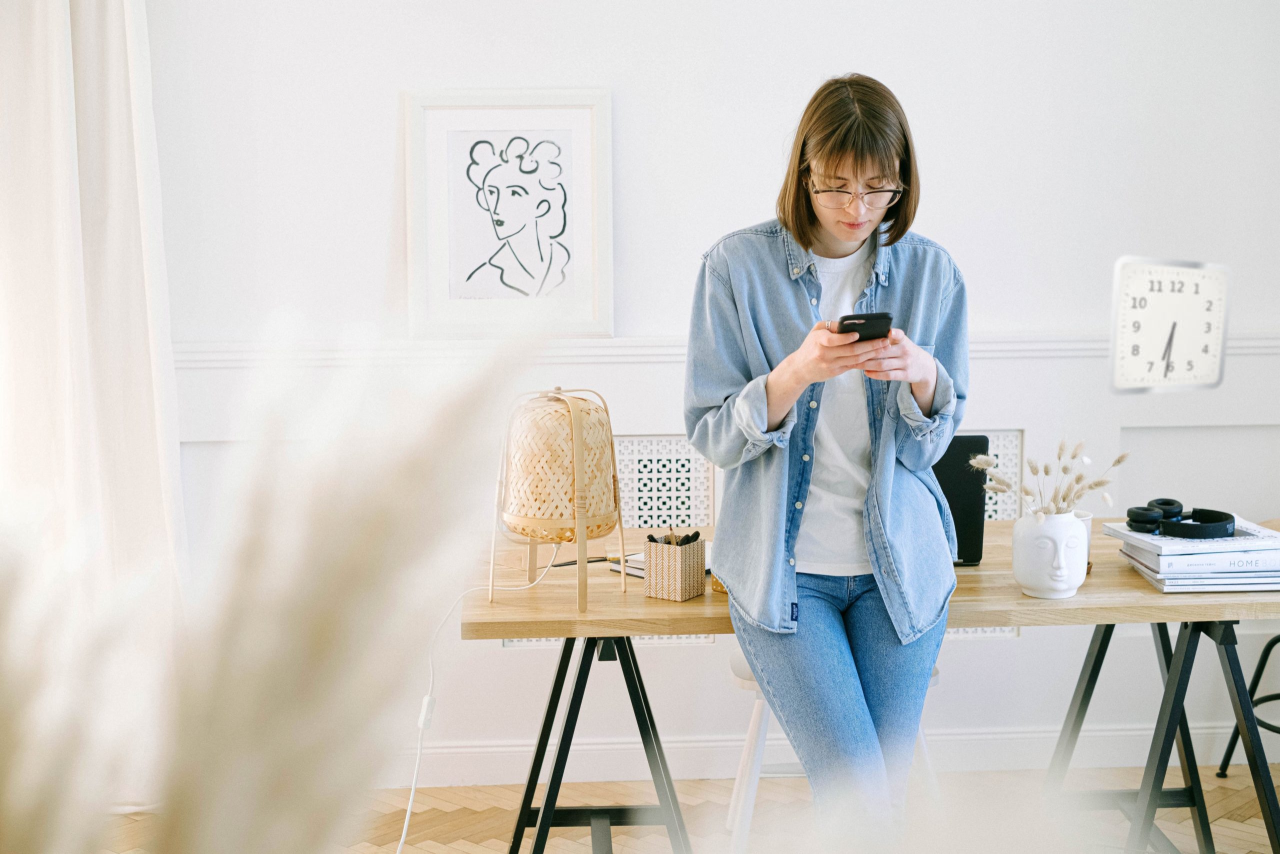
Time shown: 6:31
